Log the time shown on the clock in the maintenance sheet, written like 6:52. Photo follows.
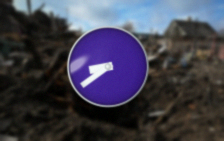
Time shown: 8:39
